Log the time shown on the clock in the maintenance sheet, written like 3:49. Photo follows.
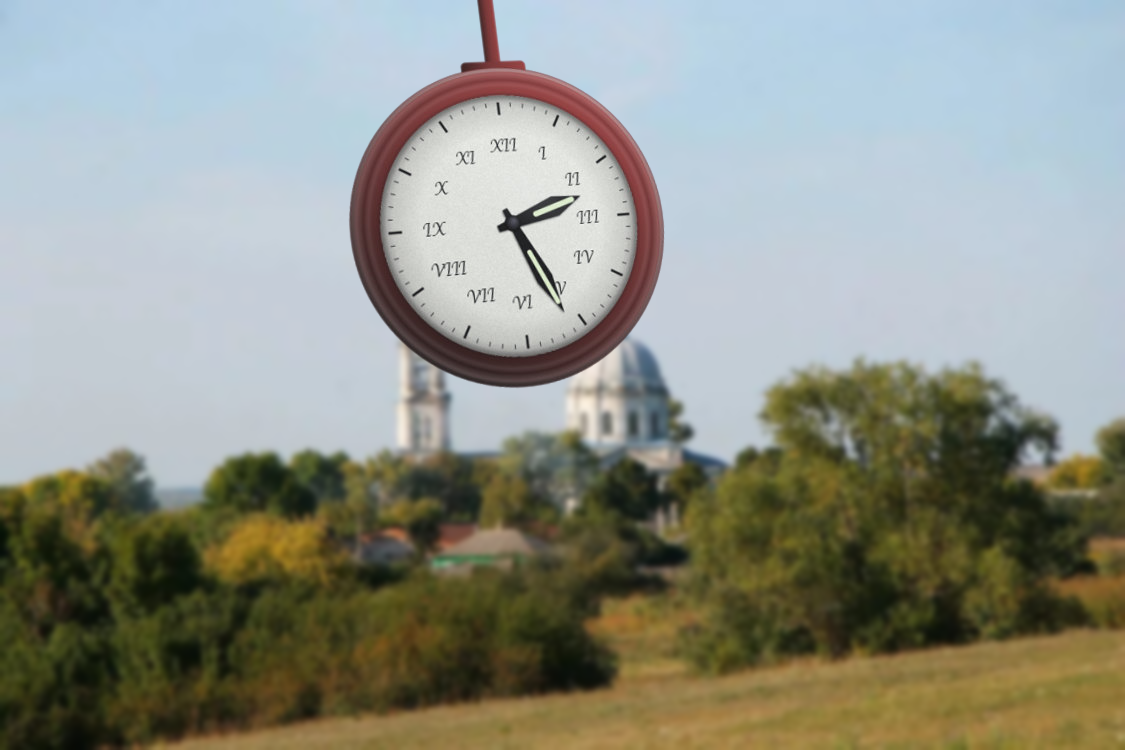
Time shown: 2:26
